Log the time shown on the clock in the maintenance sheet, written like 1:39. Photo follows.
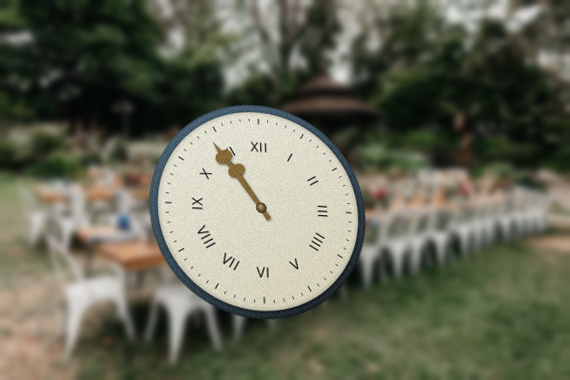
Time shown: 10:54
